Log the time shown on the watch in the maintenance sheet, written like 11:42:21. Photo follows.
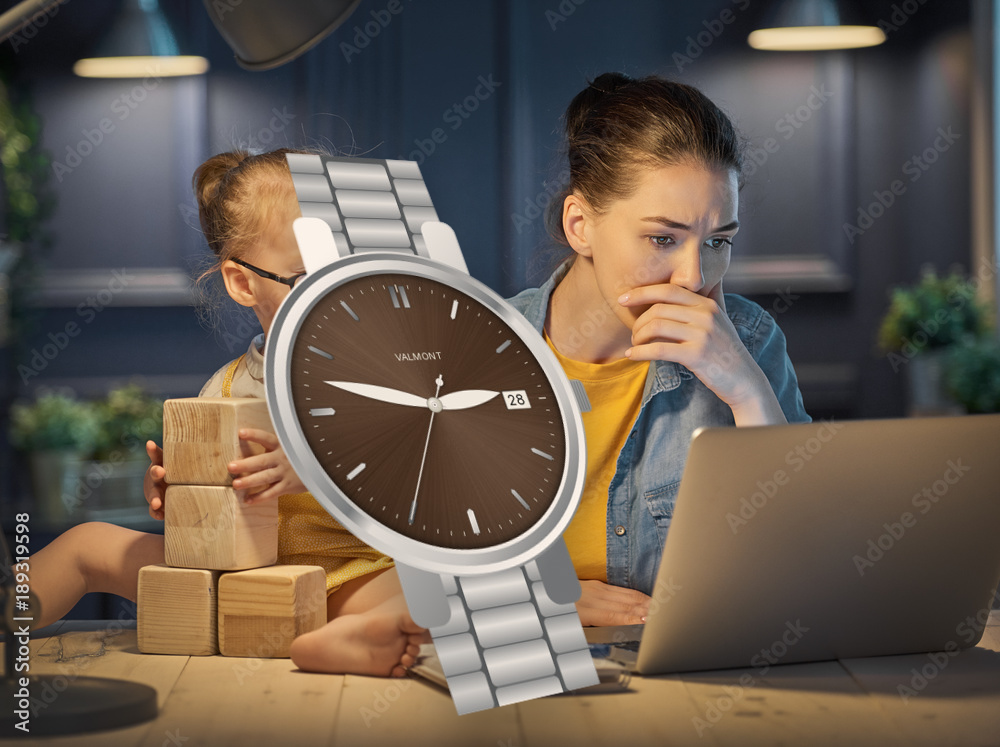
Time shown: 2:47:35
